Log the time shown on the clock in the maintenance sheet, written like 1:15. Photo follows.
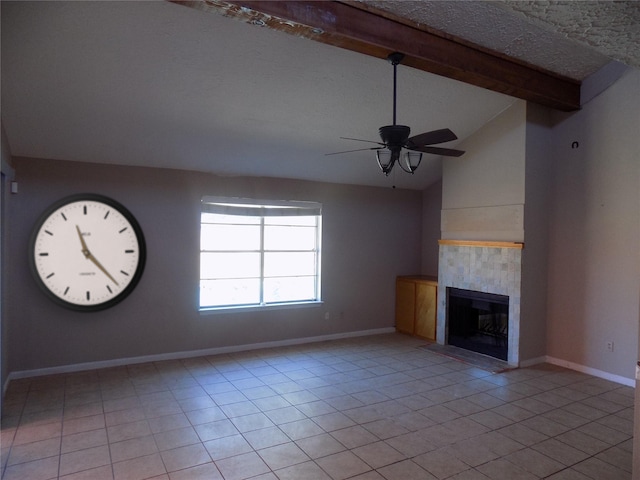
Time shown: 11:23
